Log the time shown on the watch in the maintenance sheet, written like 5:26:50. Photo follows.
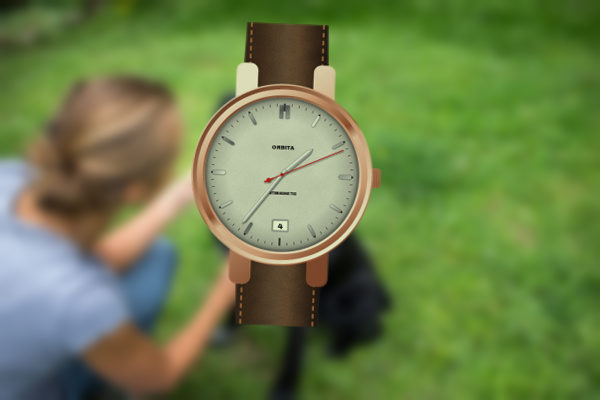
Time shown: 1:36:11
